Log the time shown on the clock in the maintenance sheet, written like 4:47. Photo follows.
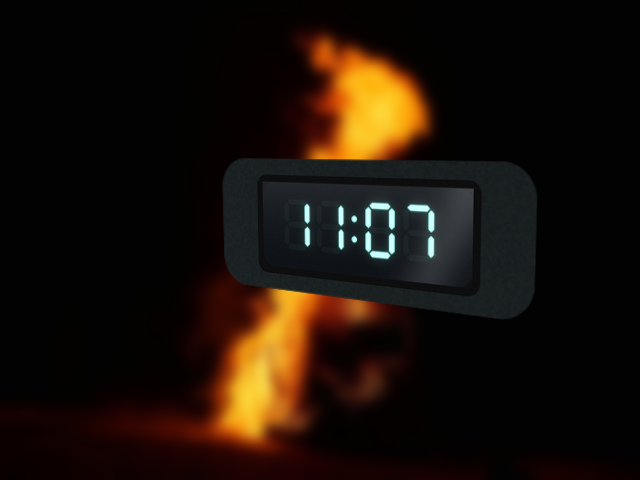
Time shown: 11:07
